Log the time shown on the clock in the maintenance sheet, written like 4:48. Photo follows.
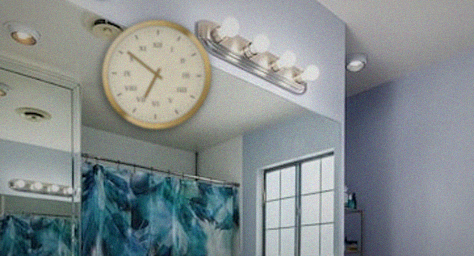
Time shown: 6:51
